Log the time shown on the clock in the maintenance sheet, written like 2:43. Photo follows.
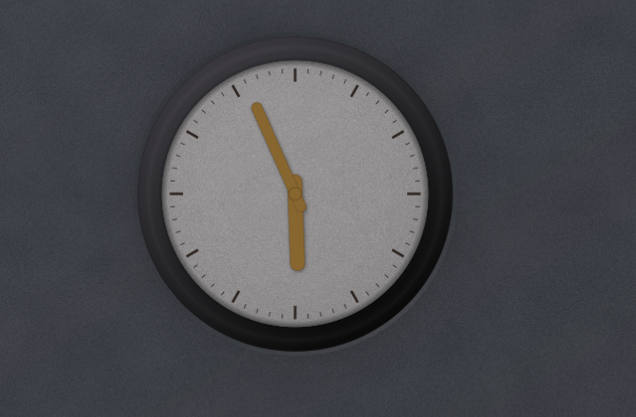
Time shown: 5:56
